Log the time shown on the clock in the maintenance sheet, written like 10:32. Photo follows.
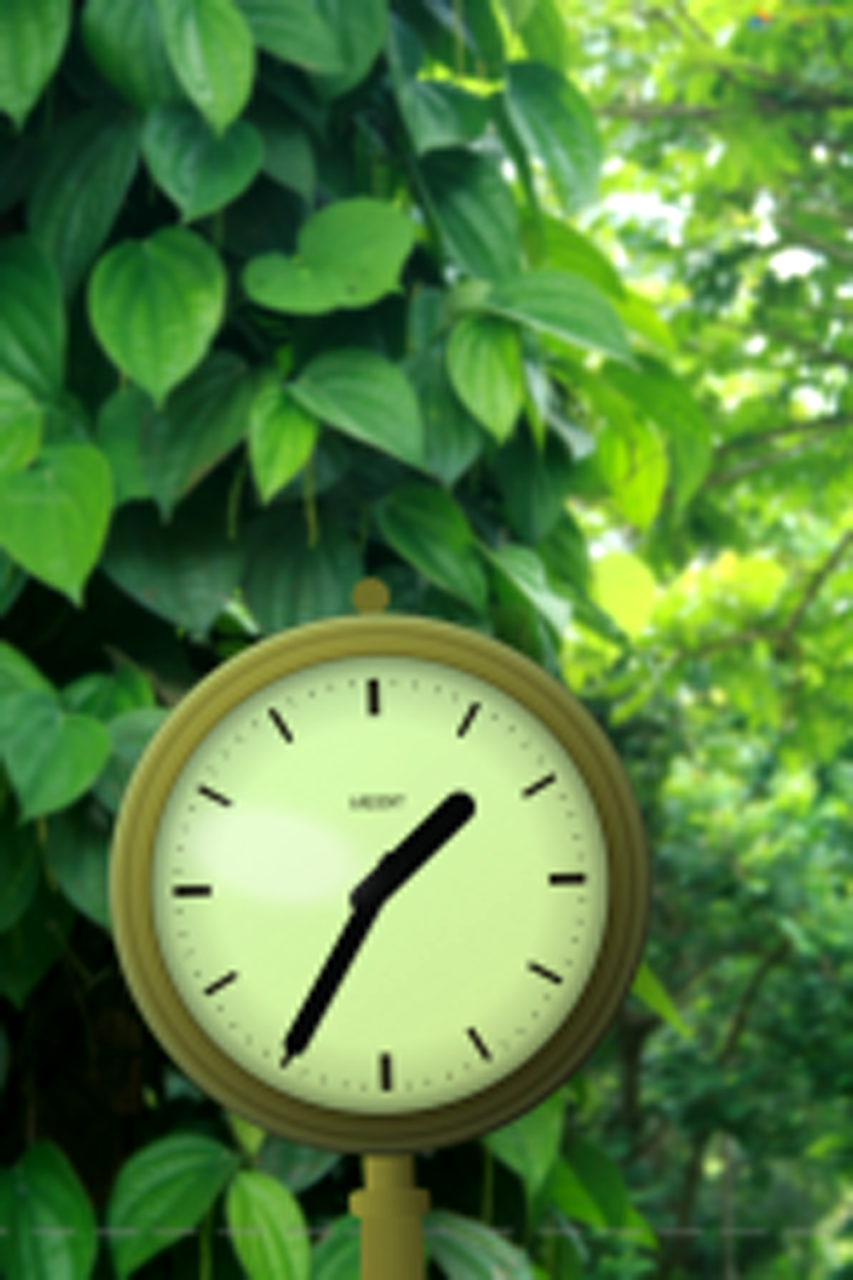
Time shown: 1:35
